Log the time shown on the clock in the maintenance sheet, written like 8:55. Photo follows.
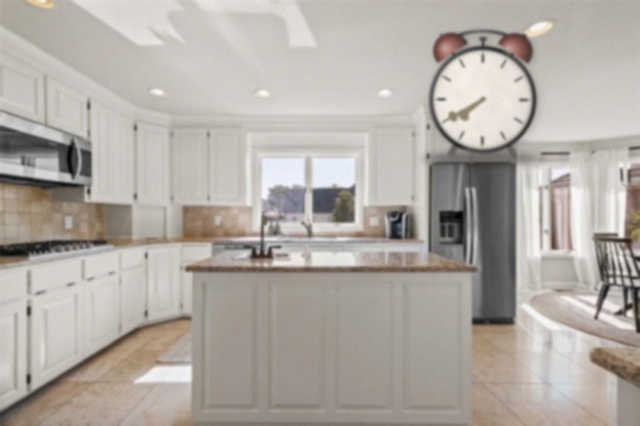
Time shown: 7:40
